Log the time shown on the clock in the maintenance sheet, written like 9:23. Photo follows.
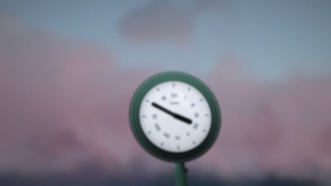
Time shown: 3:50
